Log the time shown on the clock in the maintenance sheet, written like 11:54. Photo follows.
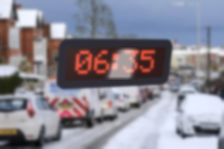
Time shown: 6:35
